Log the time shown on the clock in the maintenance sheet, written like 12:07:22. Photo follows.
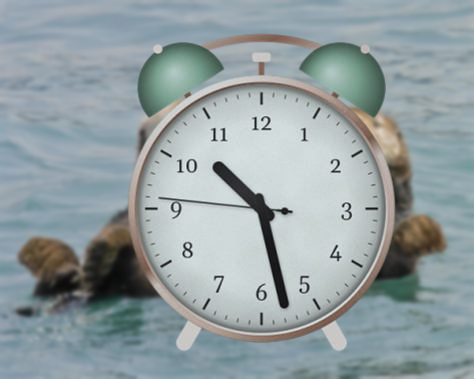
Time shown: 10:27:46
